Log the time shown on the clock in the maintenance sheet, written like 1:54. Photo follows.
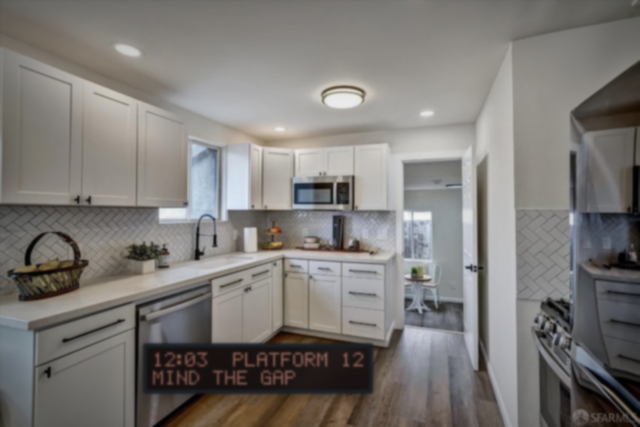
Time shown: 12:03
